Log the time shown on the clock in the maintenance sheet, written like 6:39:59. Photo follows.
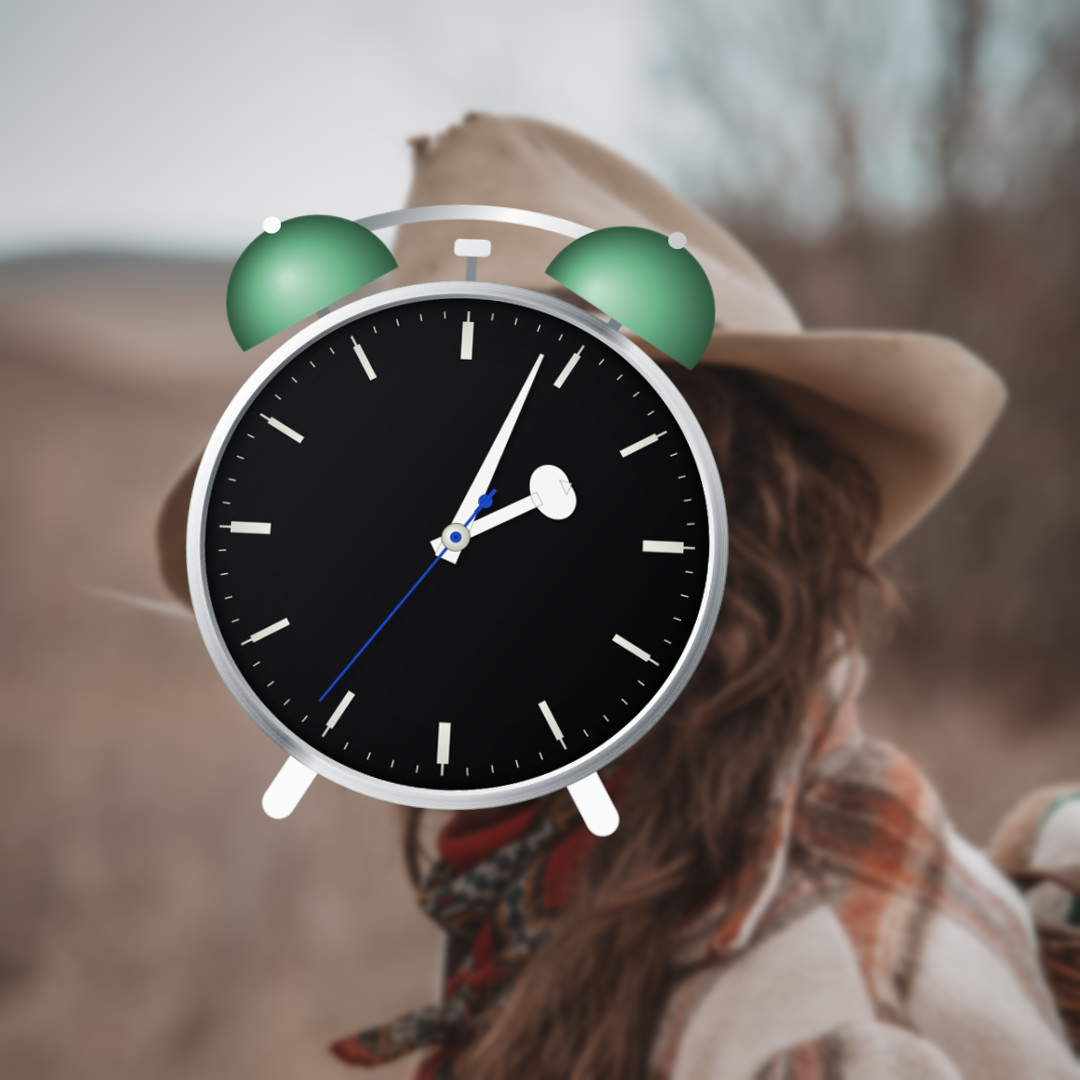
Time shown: 2:03:36
